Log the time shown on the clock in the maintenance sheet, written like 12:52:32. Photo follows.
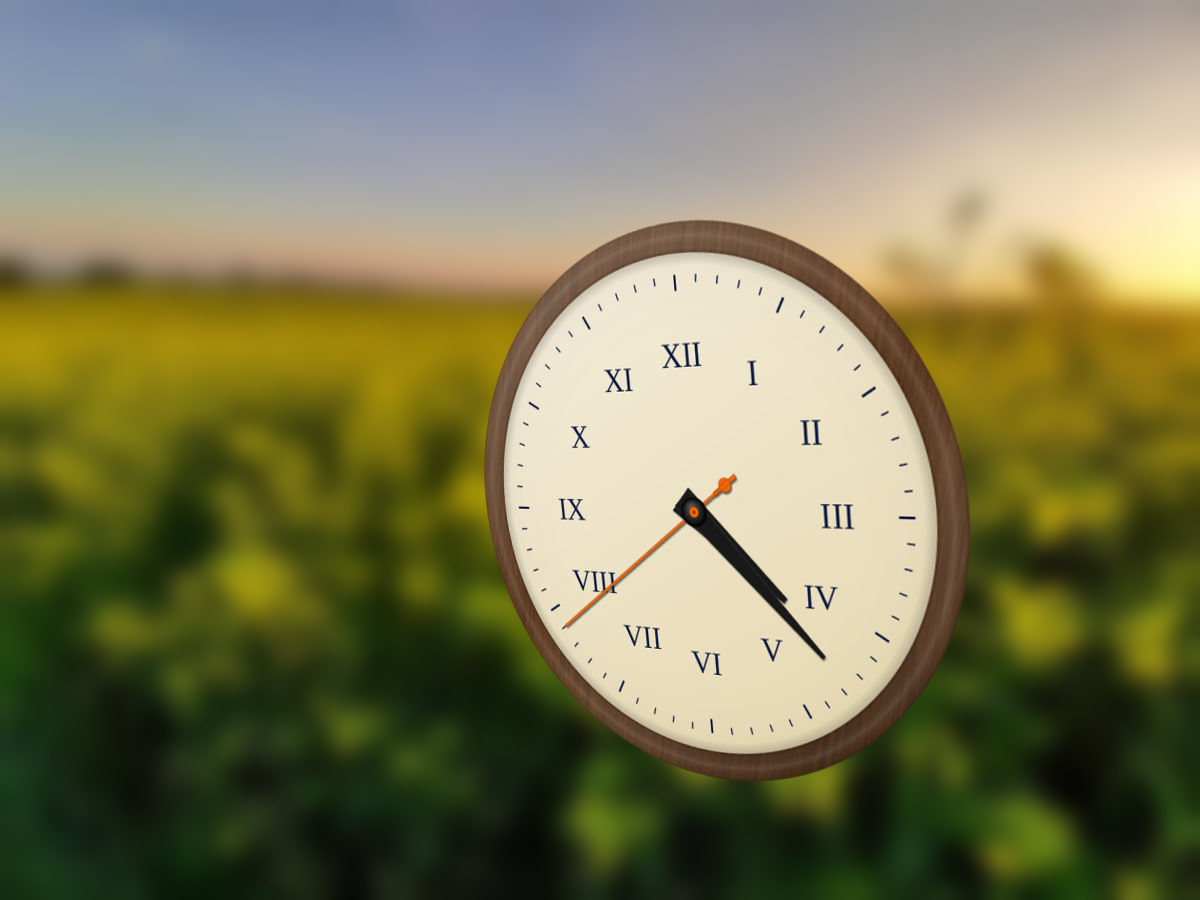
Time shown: 4:22:39
